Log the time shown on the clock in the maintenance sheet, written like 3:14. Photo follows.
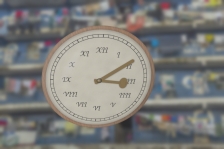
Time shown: 3:09
